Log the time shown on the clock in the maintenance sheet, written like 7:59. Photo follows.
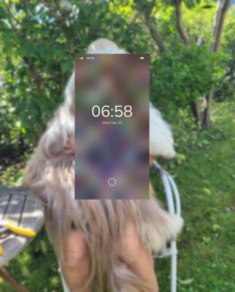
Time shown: 6:58
